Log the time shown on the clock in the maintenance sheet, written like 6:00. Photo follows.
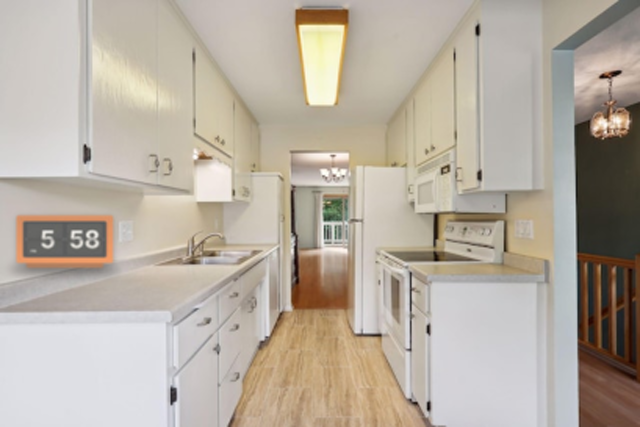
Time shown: 5:58
